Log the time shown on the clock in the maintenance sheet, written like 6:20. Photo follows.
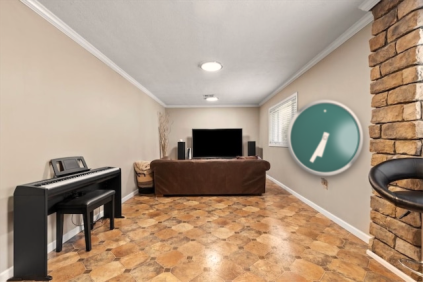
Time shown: 6:35
